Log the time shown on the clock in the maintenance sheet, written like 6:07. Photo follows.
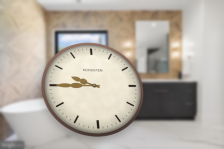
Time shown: 9:45
